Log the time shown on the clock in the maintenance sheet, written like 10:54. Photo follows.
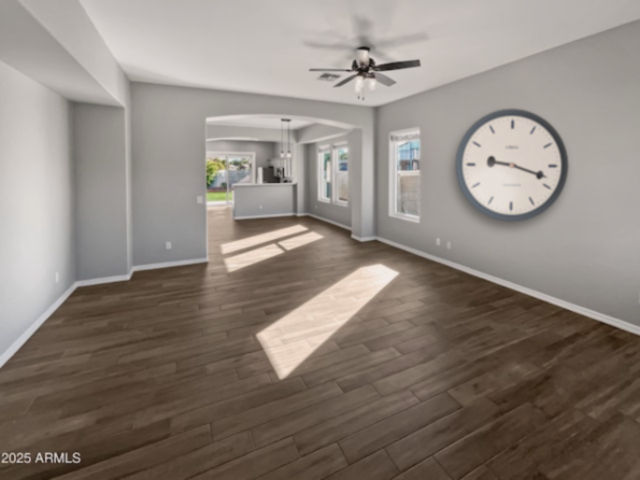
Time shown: 9:18
